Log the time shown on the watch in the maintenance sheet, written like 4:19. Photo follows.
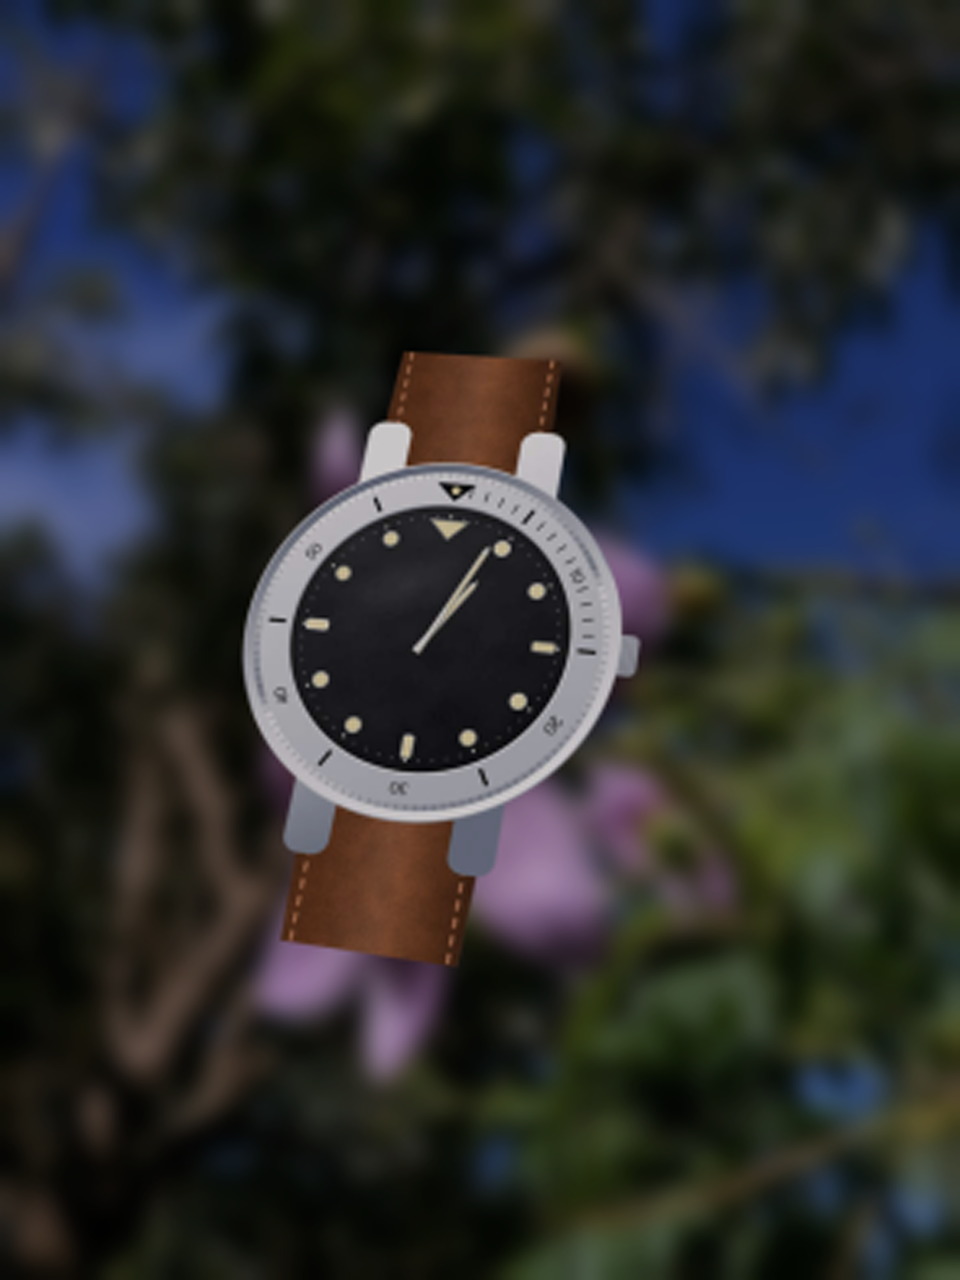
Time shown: 1:04
